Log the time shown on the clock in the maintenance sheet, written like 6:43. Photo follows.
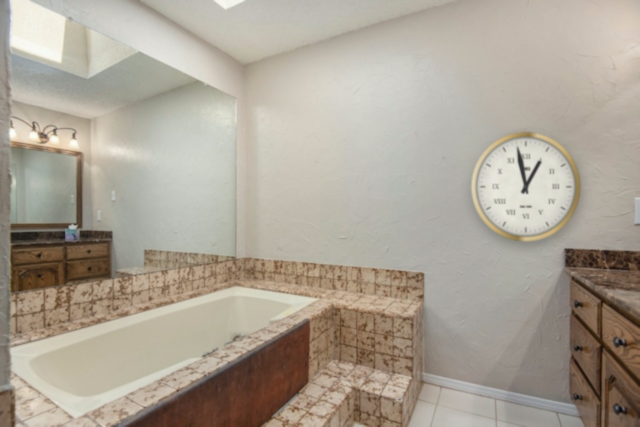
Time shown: 12:58
